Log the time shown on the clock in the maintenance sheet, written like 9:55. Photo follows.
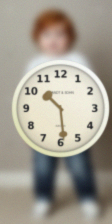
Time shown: 10:29
